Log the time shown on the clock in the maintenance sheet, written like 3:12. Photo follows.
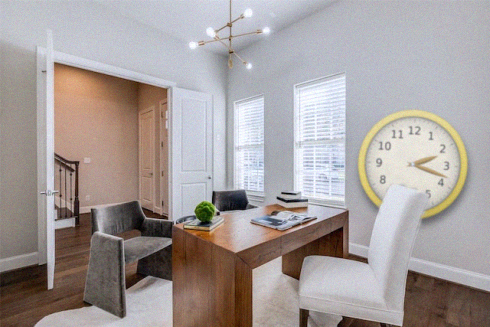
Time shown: 2:18
